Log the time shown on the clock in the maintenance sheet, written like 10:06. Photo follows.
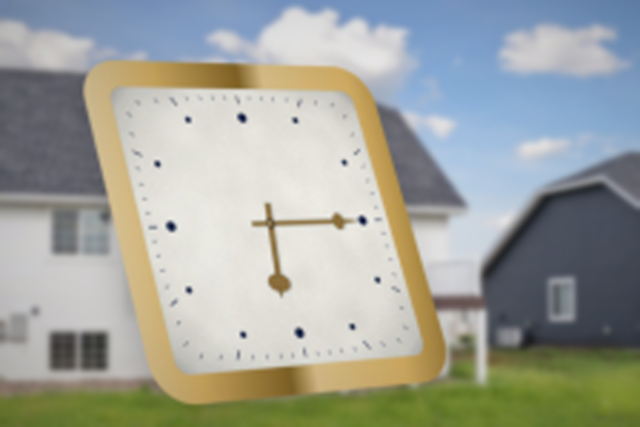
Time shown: 6:15
